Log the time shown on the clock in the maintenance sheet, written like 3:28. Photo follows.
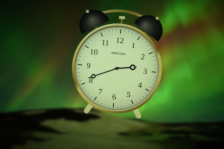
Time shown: 2:41
